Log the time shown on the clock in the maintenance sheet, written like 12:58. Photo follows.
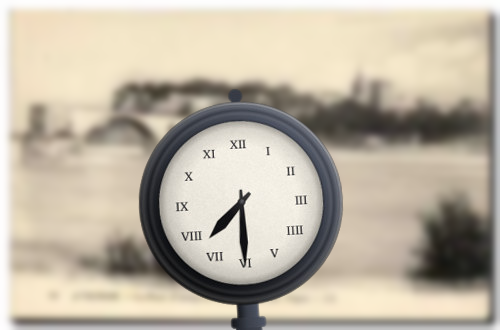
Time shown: 7:30
